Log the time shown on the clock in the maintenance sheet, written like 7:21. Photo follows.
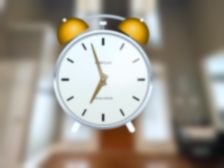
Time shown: 6:57
